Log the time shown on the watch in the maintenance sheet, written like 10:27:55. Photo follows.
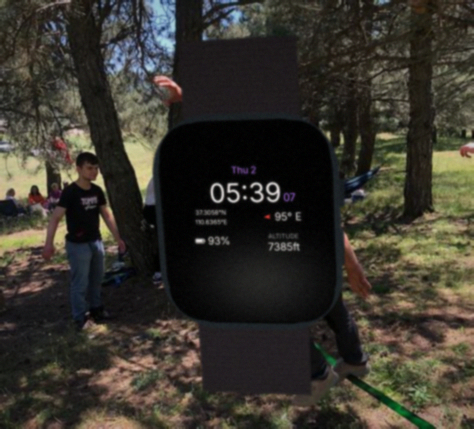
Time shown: 5:39:07
